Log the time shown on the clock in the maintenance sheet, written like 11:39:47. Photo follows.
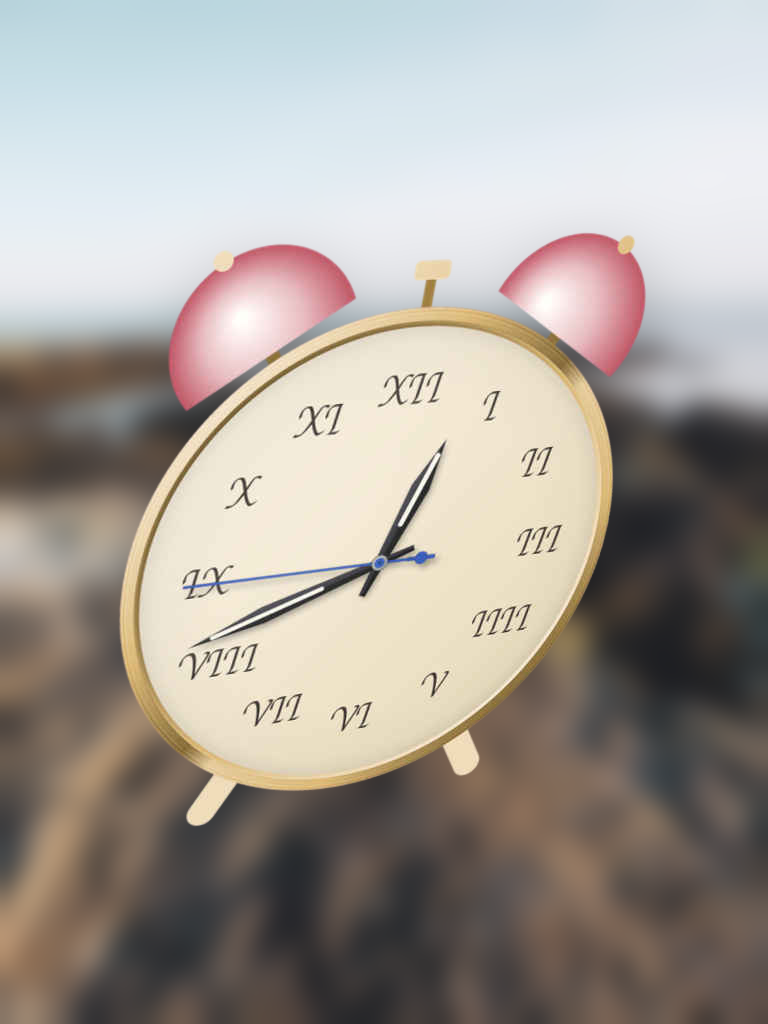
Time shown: 12:41:45
